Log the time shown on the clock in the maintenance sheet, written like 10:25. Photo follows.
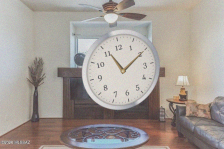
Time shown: 11:10
